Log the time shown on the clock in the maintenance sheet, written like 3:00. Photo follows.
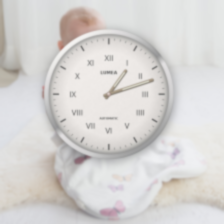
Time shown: 1:12
